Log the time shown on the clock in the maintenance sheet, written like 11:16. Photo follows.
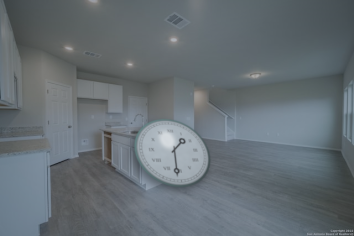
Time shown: 1:31
